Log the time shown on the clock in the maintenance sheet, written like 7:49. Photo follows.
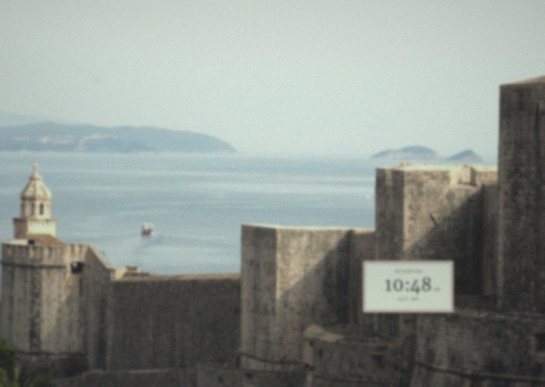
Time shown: 10:48
